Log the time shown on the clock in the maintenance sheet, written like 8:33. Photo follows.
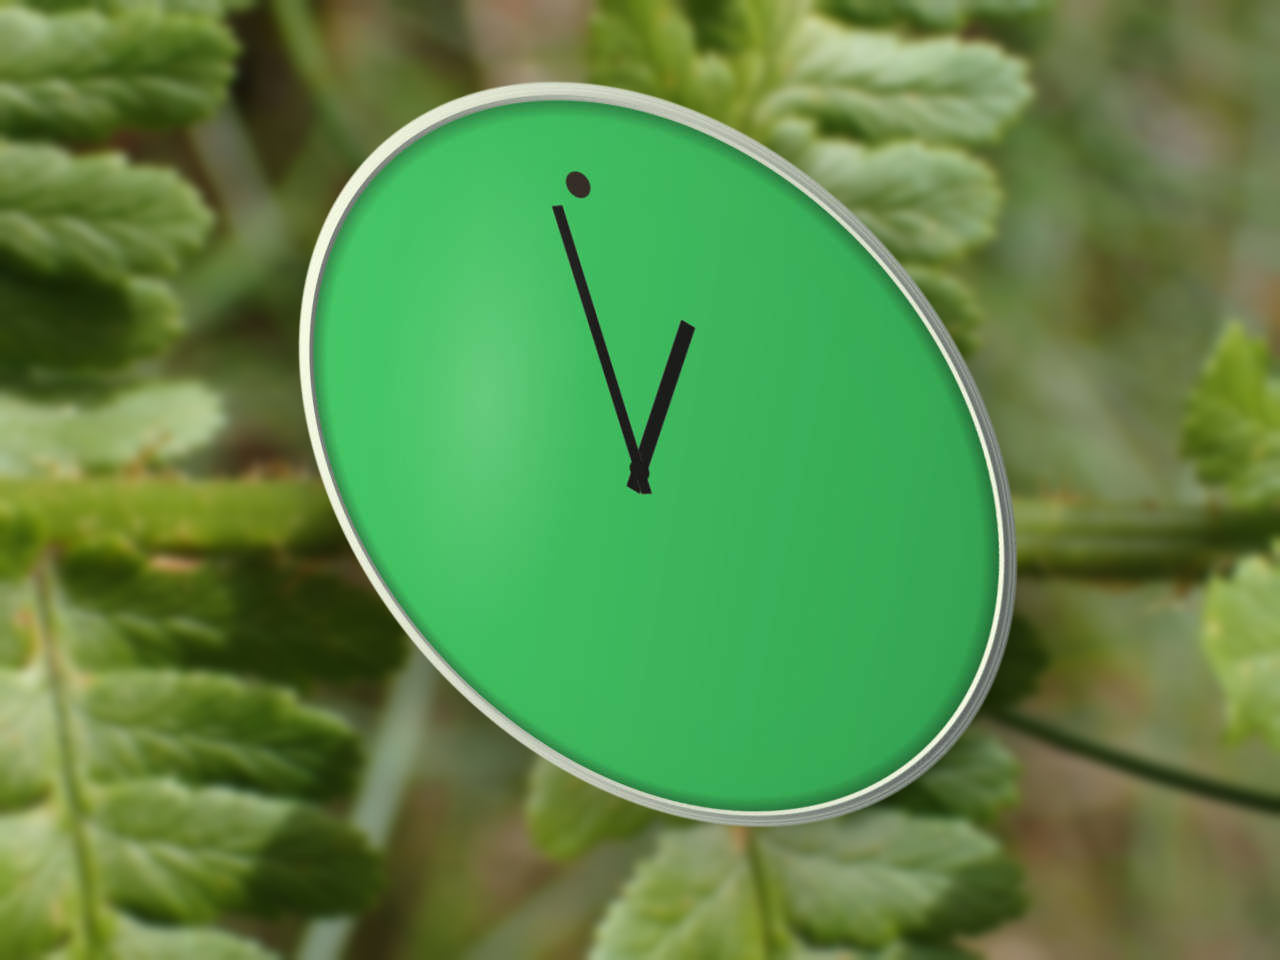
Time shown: 12:59
